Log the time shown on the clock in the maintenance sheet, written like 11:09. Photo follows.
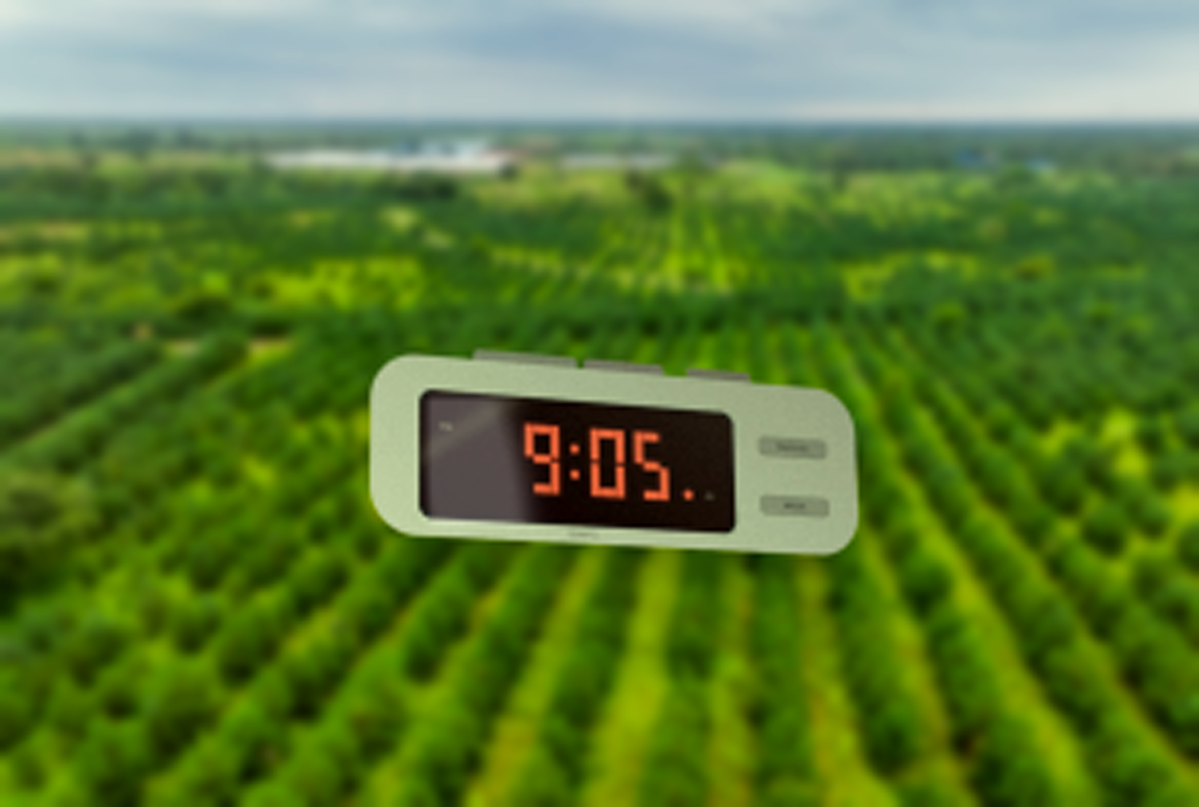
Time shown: 9:05
